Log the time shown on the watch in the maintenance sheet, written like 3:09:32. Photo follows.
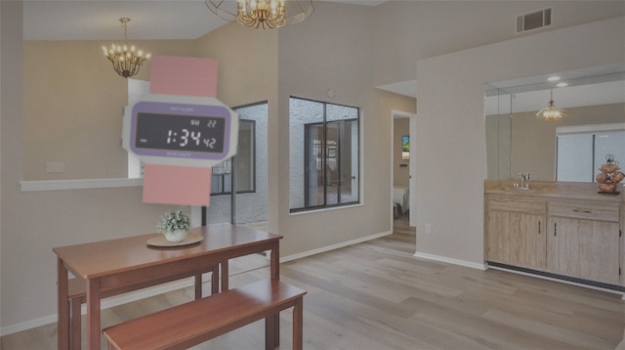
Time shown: 1:34:42
